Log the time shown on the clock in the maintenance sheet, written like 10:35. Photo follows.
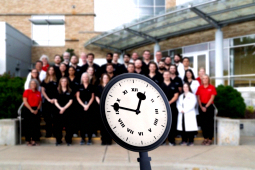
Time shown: 12:47
